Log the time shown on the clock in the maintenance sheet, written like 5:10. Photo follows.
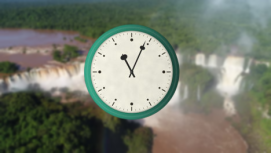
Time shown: 11:04
